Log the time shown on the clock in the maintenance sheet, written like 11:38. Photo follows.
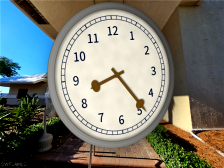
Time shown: 8:24
